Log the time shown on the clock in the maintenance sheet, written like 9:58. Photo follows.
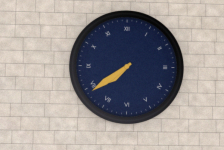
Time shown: 7:39
